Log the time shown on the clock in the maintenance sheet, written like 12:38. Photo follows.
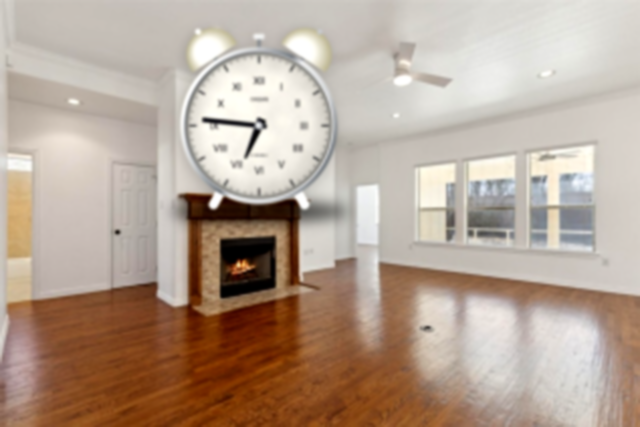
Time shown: 6:46
